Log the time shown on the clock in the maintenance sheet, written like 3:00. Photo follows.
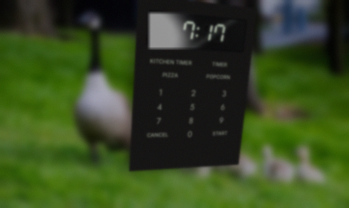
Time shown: 7:17
